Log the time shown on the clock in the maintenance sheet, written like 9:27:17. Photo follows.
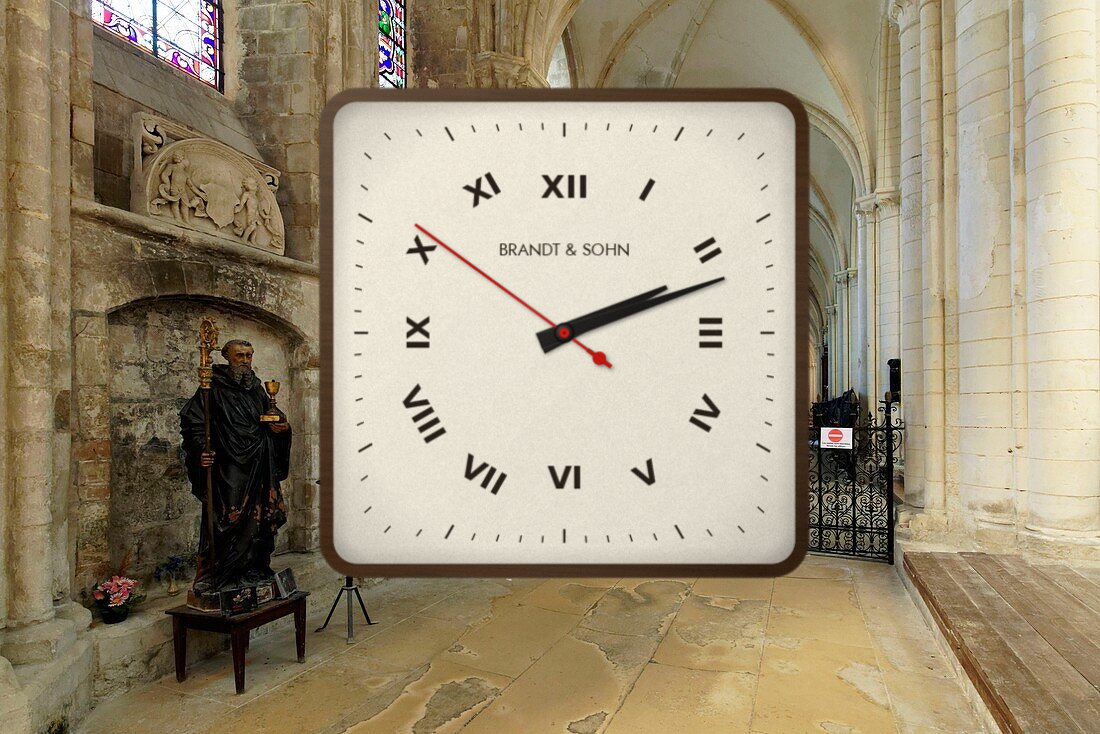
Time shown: 2:11:51
